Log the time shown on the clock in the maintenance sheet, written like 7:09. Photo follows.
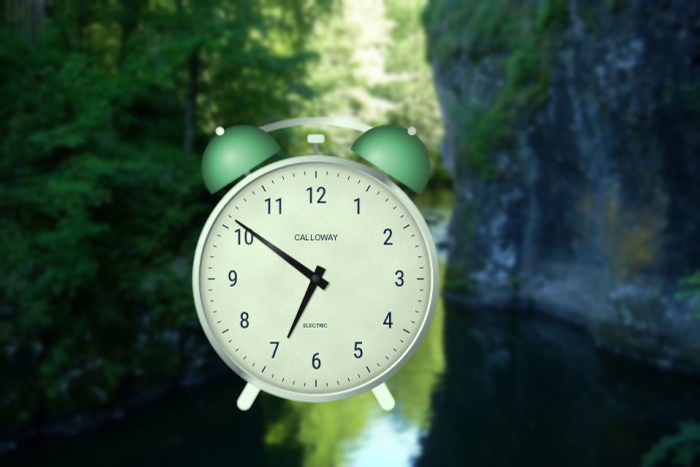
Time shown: 6:51
